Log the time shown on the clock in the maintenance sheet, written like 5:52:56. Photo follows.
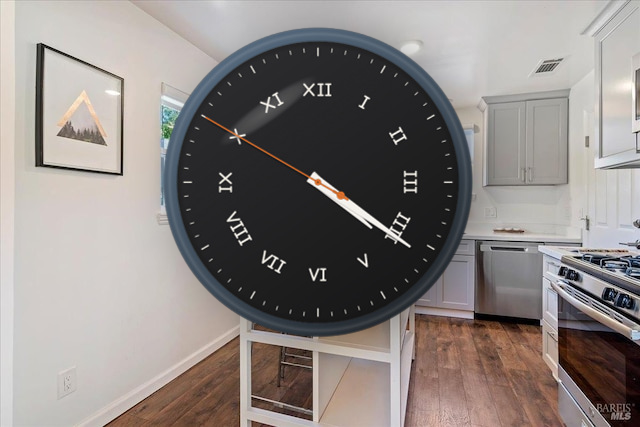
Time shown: 4:20:50
